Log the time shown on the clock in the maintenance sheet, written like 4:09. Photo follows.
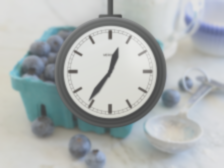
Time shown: 12:36
